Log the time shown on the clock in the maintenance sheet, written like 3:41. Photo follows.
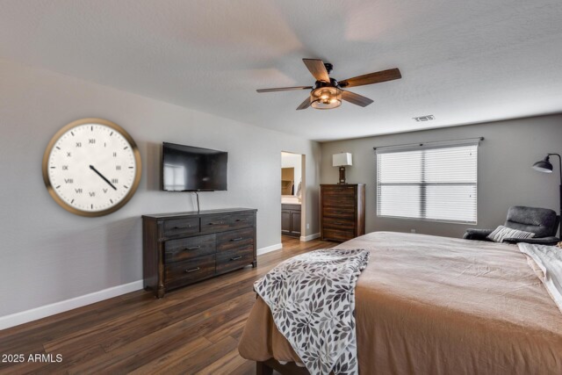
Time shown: 4:22
